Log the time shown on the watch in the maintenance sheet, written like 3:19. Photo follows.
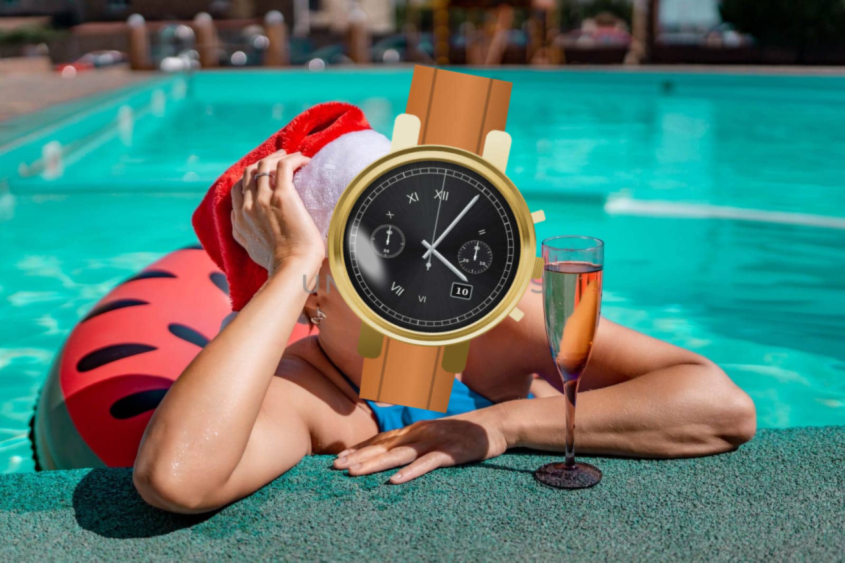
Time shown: 4:05
